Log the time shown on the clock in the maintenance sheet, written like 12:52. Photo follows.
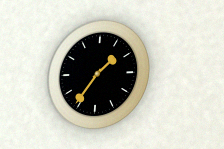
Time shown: 1:36
